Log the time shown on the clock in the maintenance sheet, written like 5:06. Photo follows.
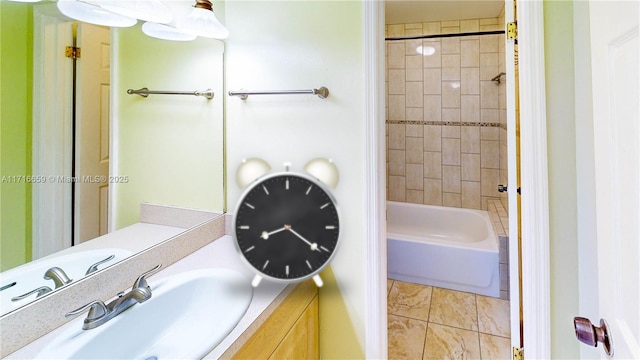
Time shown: 8:21
